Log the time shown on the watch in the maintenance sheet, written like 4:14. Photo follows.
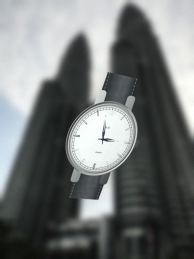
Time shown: 2:58
